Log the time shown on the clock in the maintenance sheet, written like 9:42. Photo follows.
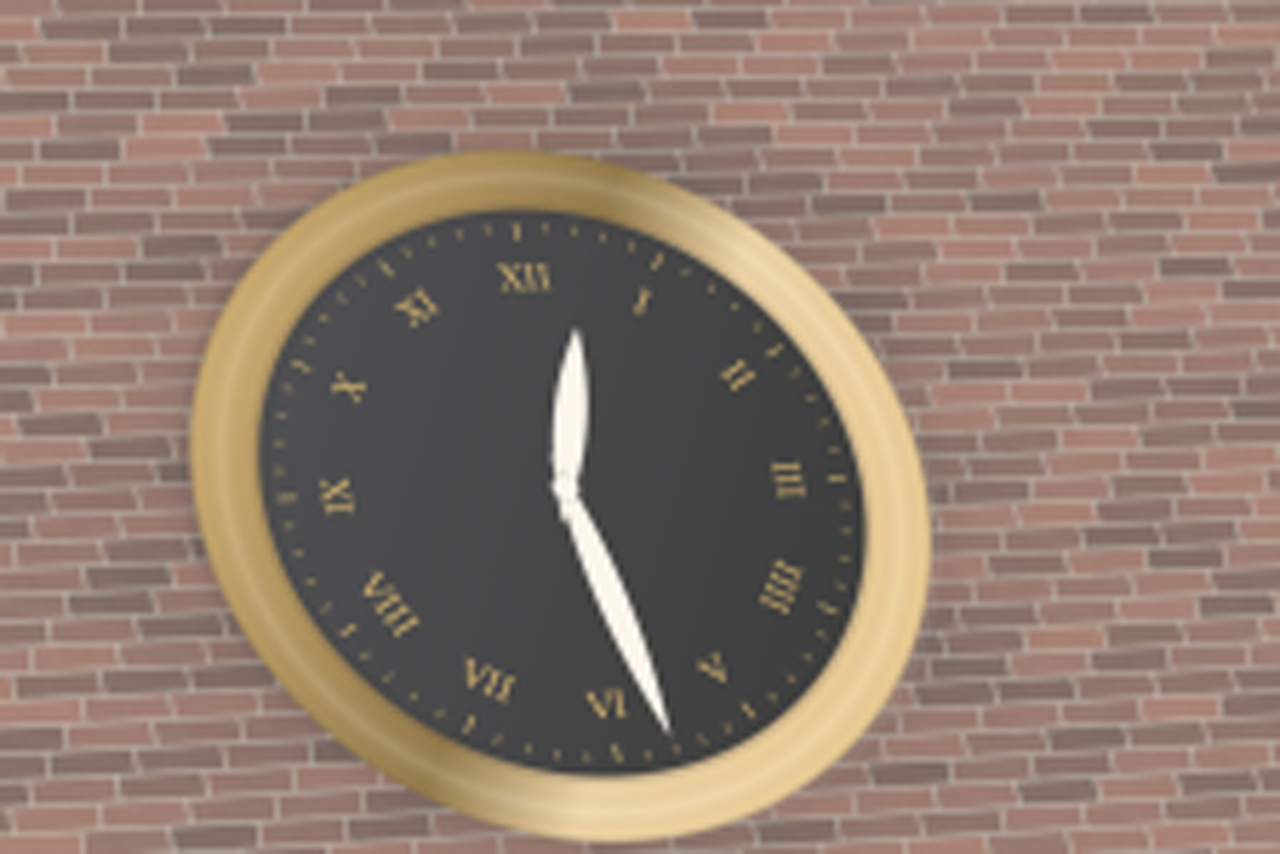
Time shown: 12:28
